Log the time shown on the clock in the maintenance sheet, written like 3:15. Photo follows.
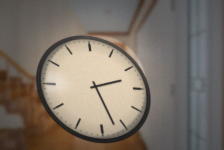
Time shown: 2:27
